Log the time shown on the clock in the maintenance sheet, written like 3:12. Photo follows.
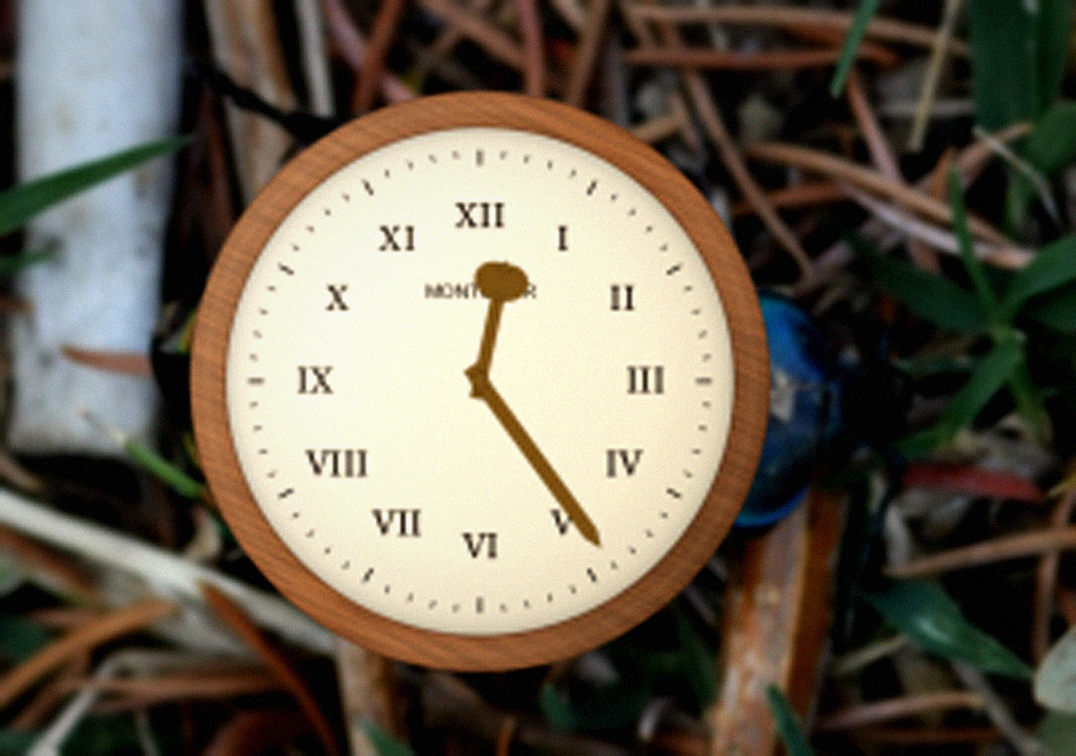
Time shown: 12:24
